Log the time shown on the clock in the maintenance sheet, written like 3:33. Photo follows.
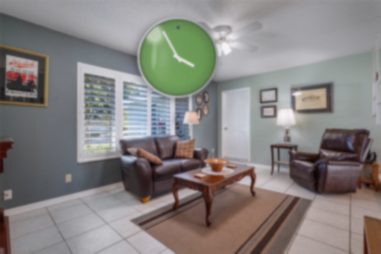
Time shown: 3:55
